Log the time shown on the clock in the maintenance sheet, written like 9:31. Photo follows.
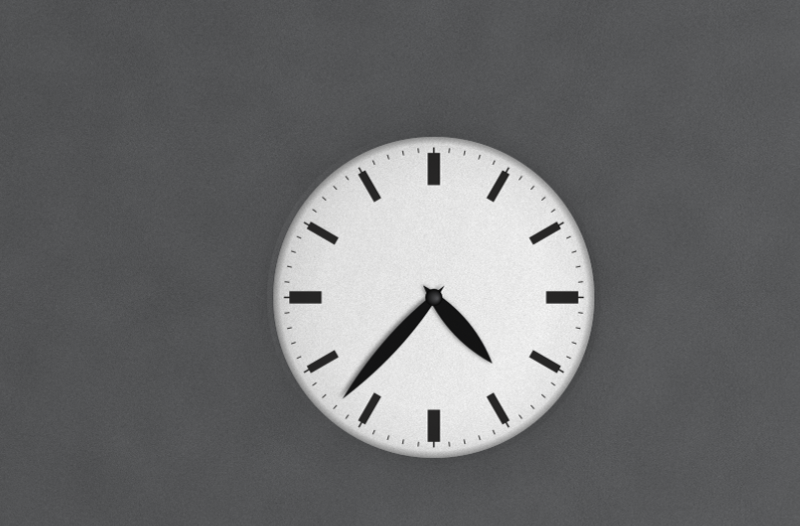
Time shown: 4:37
